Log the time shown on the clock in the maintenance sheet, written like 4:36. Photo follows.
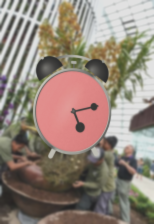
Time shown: 5:13
